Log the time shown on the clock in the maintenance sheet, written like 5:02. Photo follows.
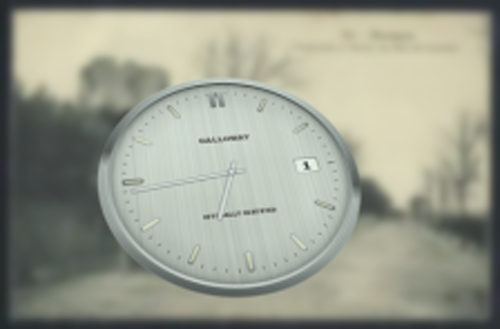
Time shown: 6:44
